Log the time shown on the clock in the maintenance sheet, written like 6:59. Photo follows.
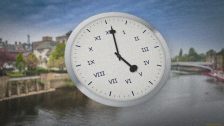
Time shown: 5:01
